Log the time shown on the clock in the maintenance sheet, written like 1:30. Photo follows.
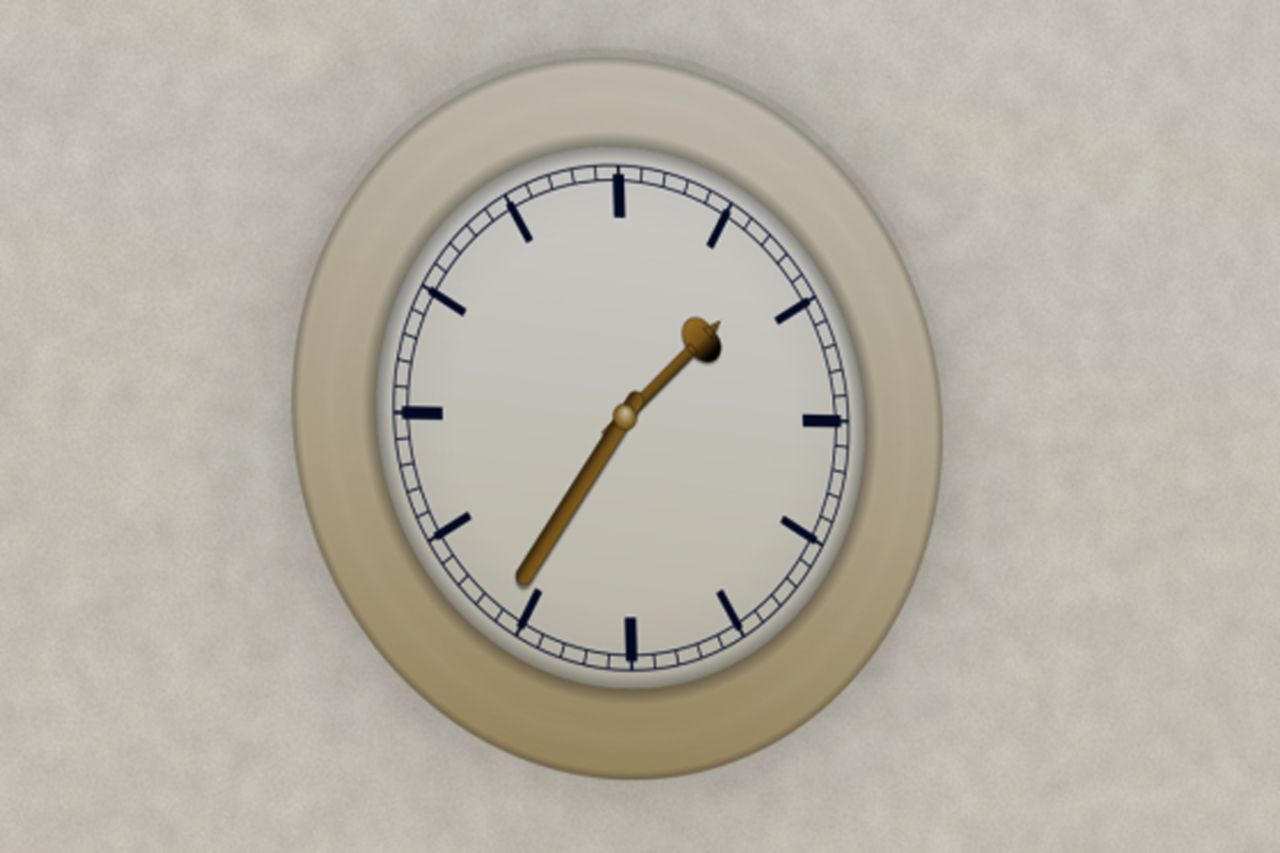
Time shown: 1:36
